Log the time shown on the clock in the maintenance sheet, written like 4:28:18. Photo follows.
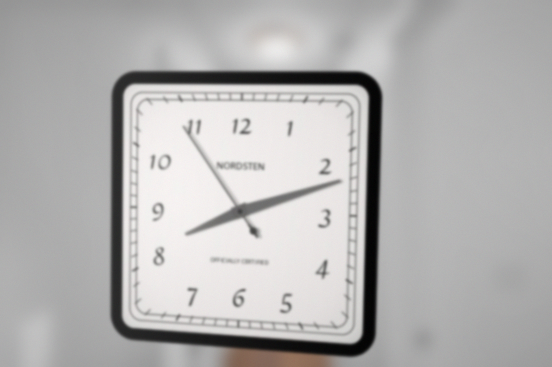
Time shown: 8:11:54
